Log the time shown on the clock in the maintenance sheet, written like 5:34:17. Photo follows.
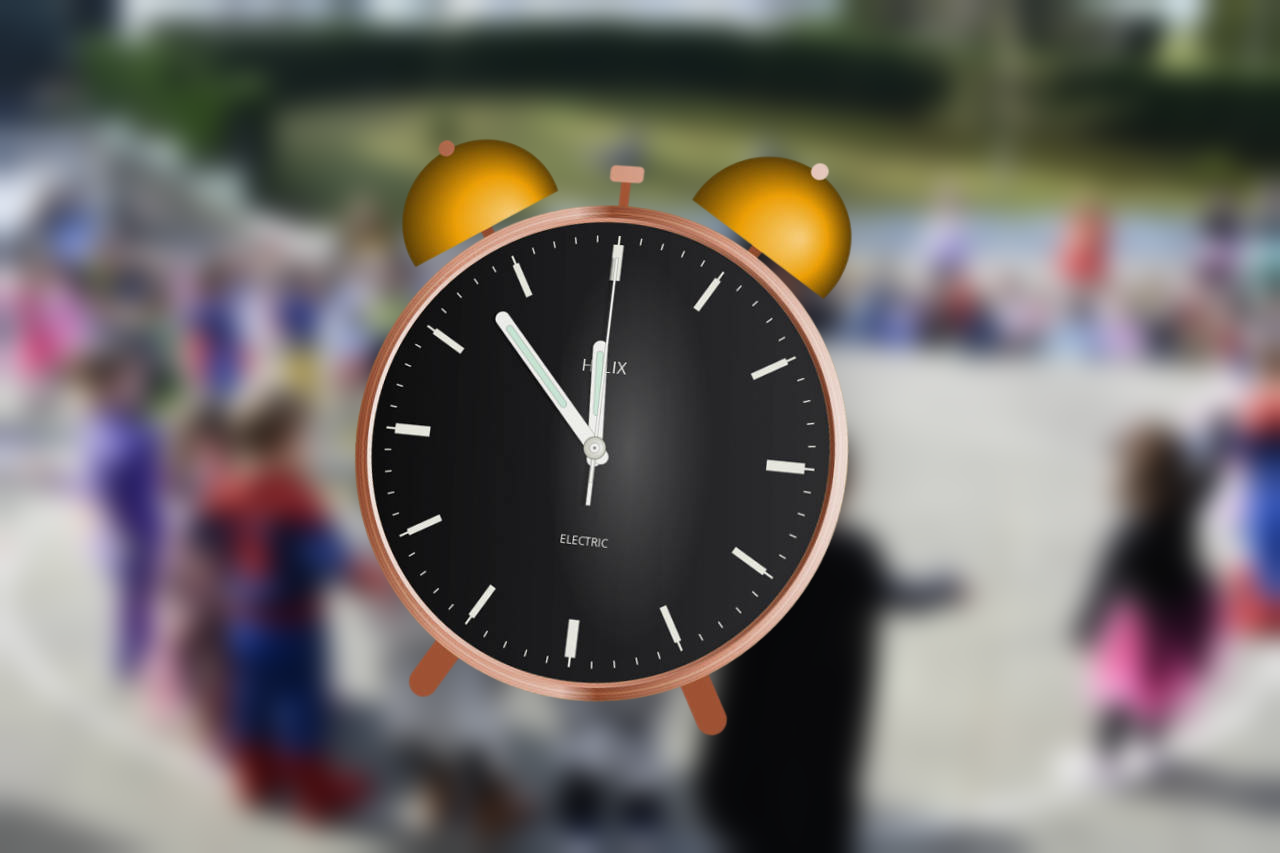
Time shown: 11:53:00
